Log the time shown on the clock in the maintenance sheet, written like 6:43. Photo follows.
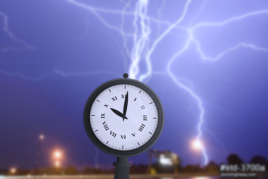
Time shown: 10:01
